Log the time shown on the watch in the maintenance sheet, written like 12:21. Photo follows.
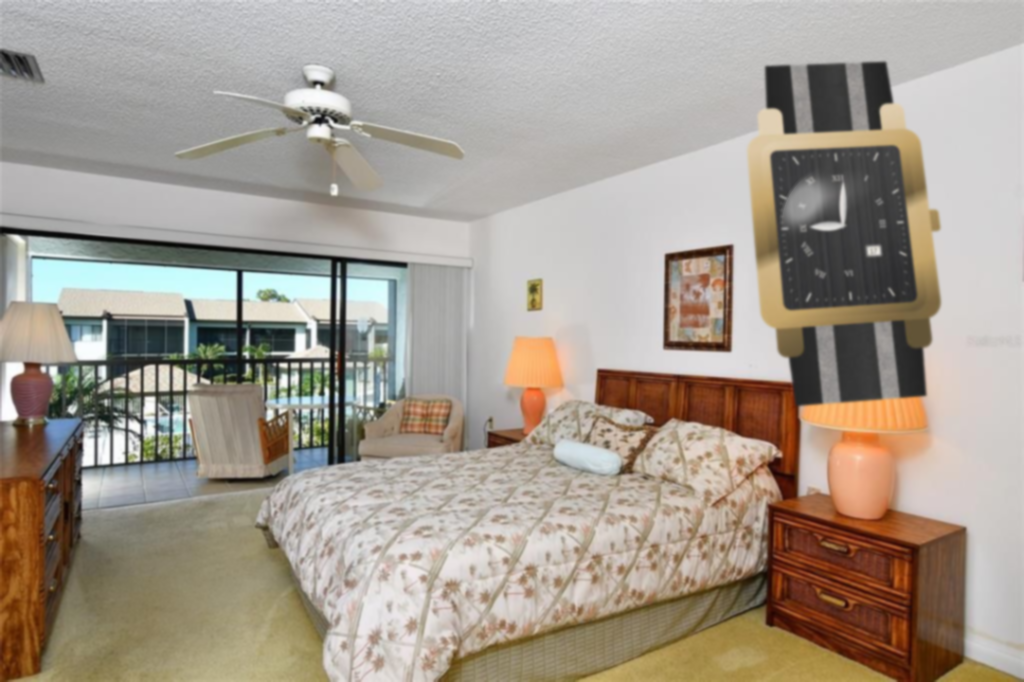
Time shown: 9:01
